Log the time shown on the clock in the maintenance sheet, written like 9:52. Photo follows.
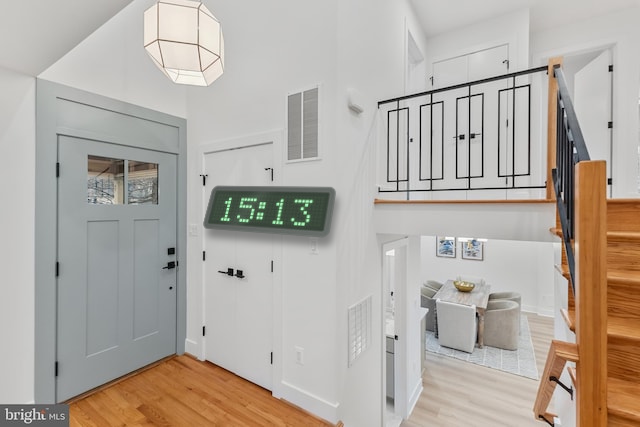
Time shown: 15:13
